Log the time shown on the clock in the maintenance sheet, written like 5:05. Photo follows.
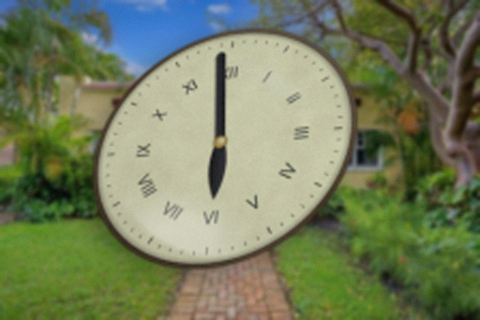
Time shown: 5:59
